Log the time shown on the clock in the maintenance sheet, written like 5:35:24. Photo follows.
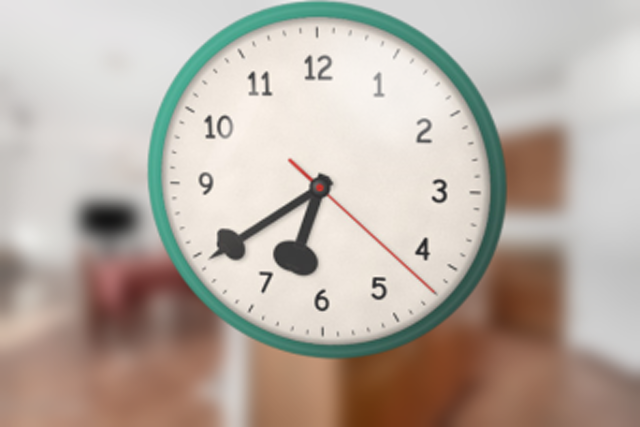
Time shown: 6:39:22
